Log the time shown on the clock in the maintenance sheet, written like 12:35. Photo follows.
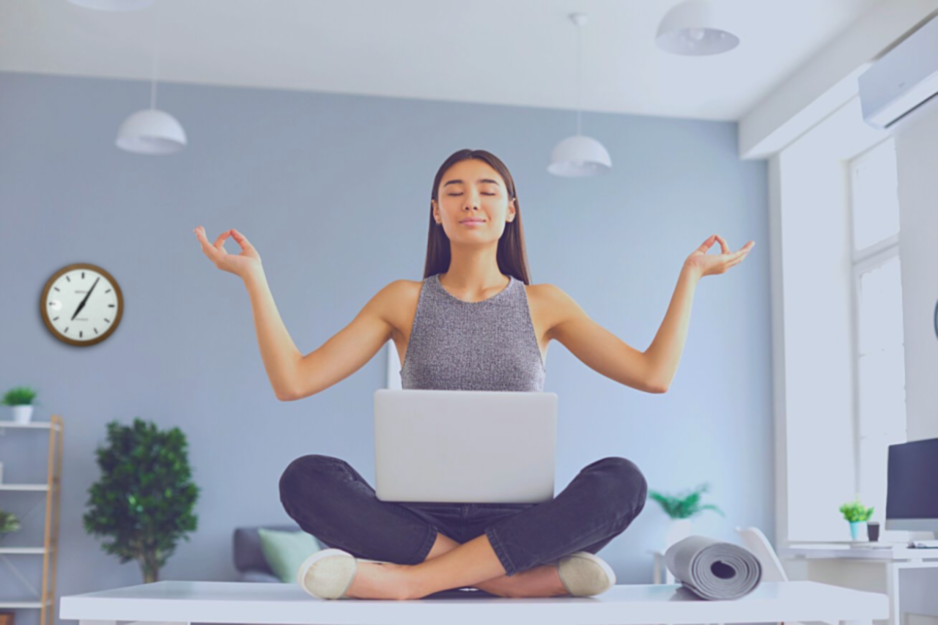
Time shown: 7:05
